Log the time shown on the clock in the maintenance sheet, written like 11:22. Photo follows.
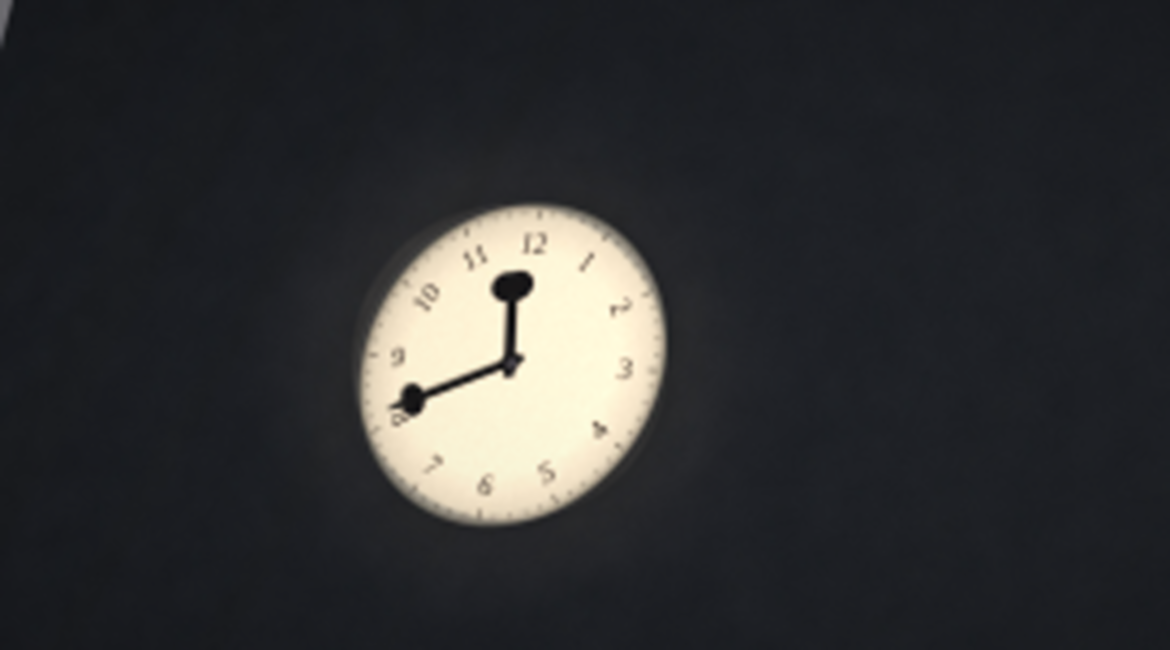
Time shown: 11:41
